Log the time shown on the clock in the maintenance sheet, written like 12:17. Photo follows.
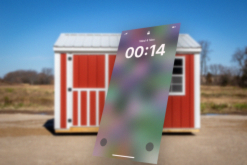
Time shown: 0:14
